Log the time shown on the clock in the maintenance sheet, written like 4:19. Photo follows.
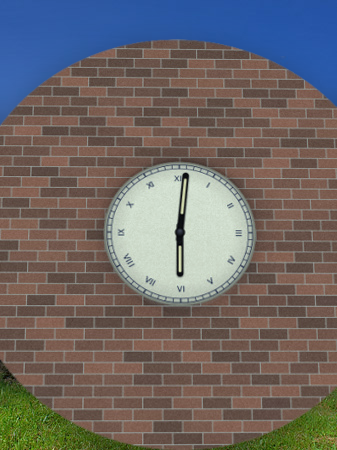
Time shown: 6:01
